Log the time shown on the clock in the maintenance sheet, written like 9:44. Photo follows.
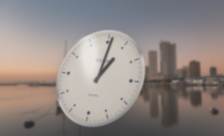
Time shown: 1:01
